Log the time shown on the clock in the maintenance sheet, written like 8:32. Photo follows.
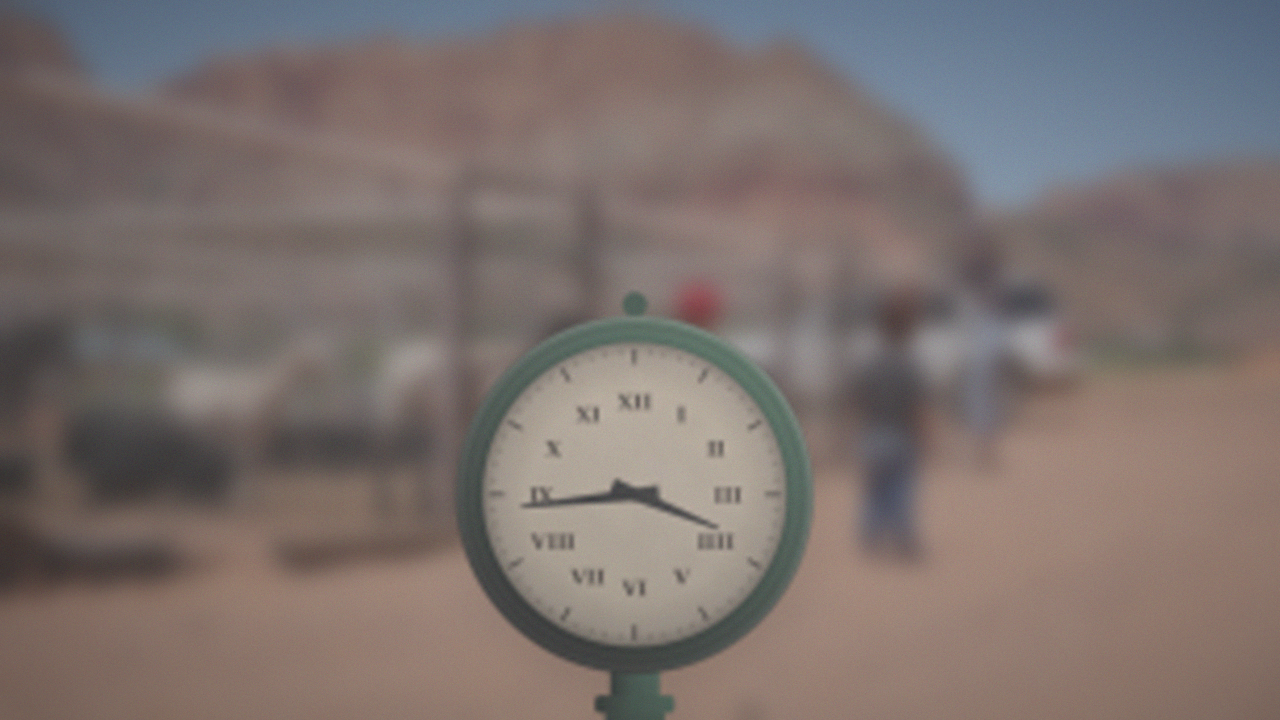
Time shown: 3:44
